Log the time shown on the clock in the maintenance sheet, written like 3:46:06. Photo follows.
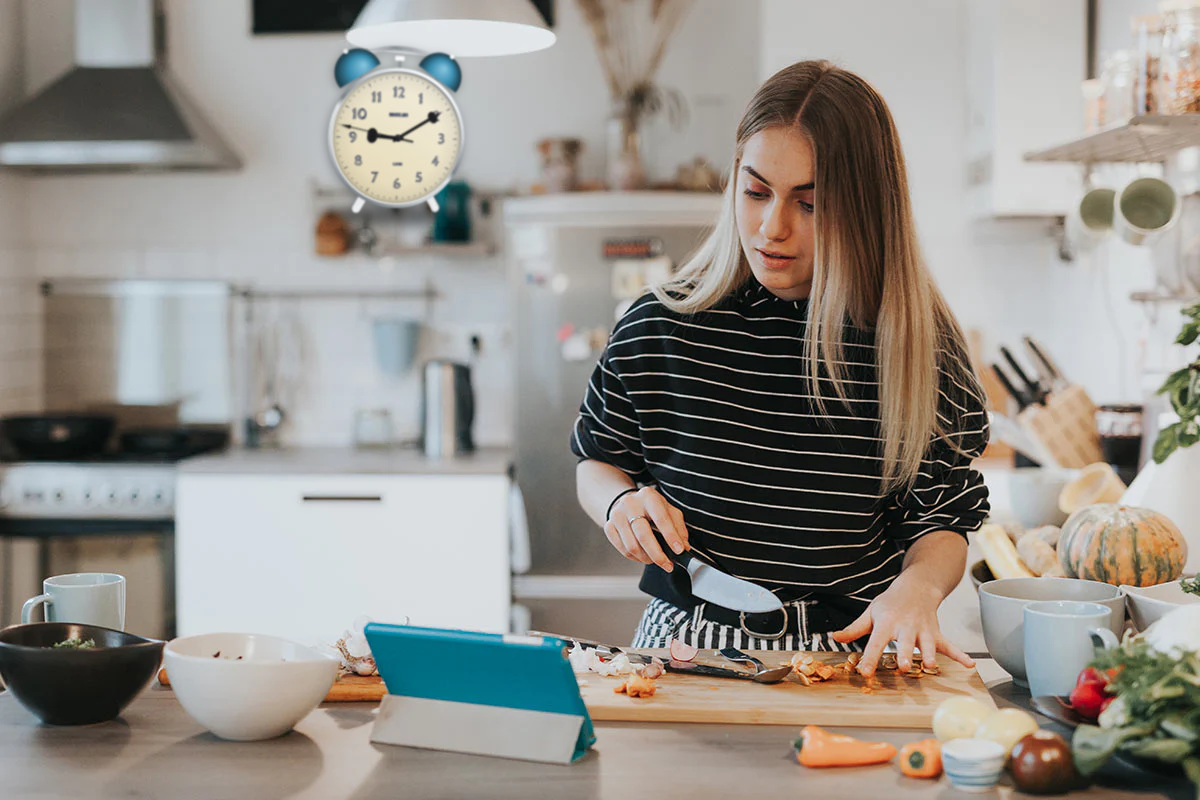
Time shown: 9:09:47
